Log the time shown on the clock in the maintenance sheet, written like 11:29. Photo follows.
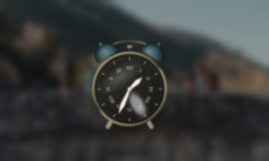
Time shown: 1:34
